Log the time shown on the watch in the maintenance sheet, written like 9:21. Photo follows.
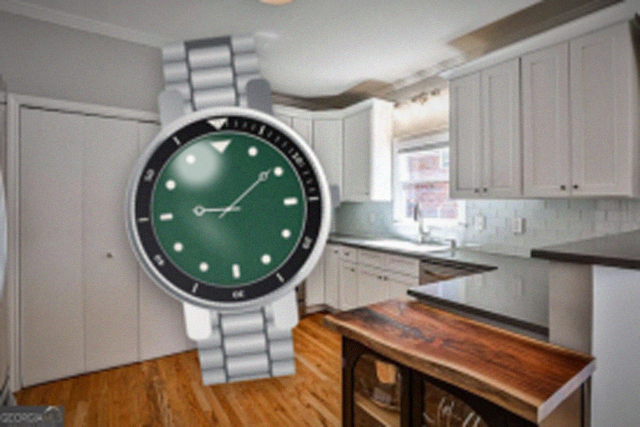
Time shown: 9:09
